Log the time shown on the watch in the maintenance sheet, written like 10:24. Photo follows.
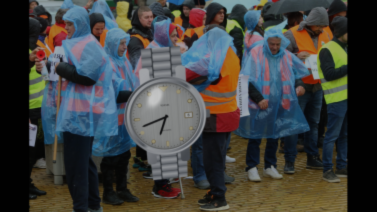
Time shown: 6:42
